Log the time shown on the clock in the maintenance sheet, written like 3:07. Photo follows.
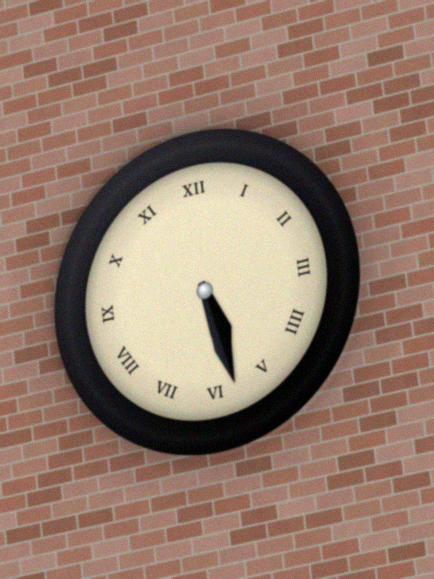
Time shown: 5:28
